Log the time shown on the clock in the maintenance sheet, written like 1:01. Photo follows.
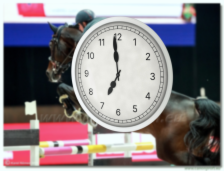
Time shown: 6:59
